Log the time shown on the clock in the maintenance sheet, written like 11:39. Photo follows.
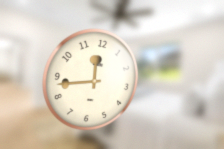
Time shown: 11:43
